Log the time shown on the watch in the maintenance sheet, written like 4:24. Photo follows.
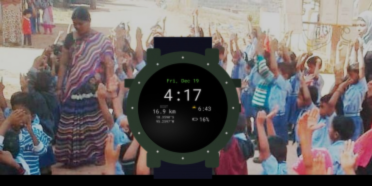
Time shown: 4:17
